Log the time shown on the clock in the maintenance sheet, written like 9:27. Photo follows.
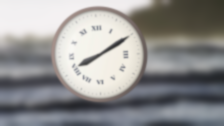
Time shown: 8:10
